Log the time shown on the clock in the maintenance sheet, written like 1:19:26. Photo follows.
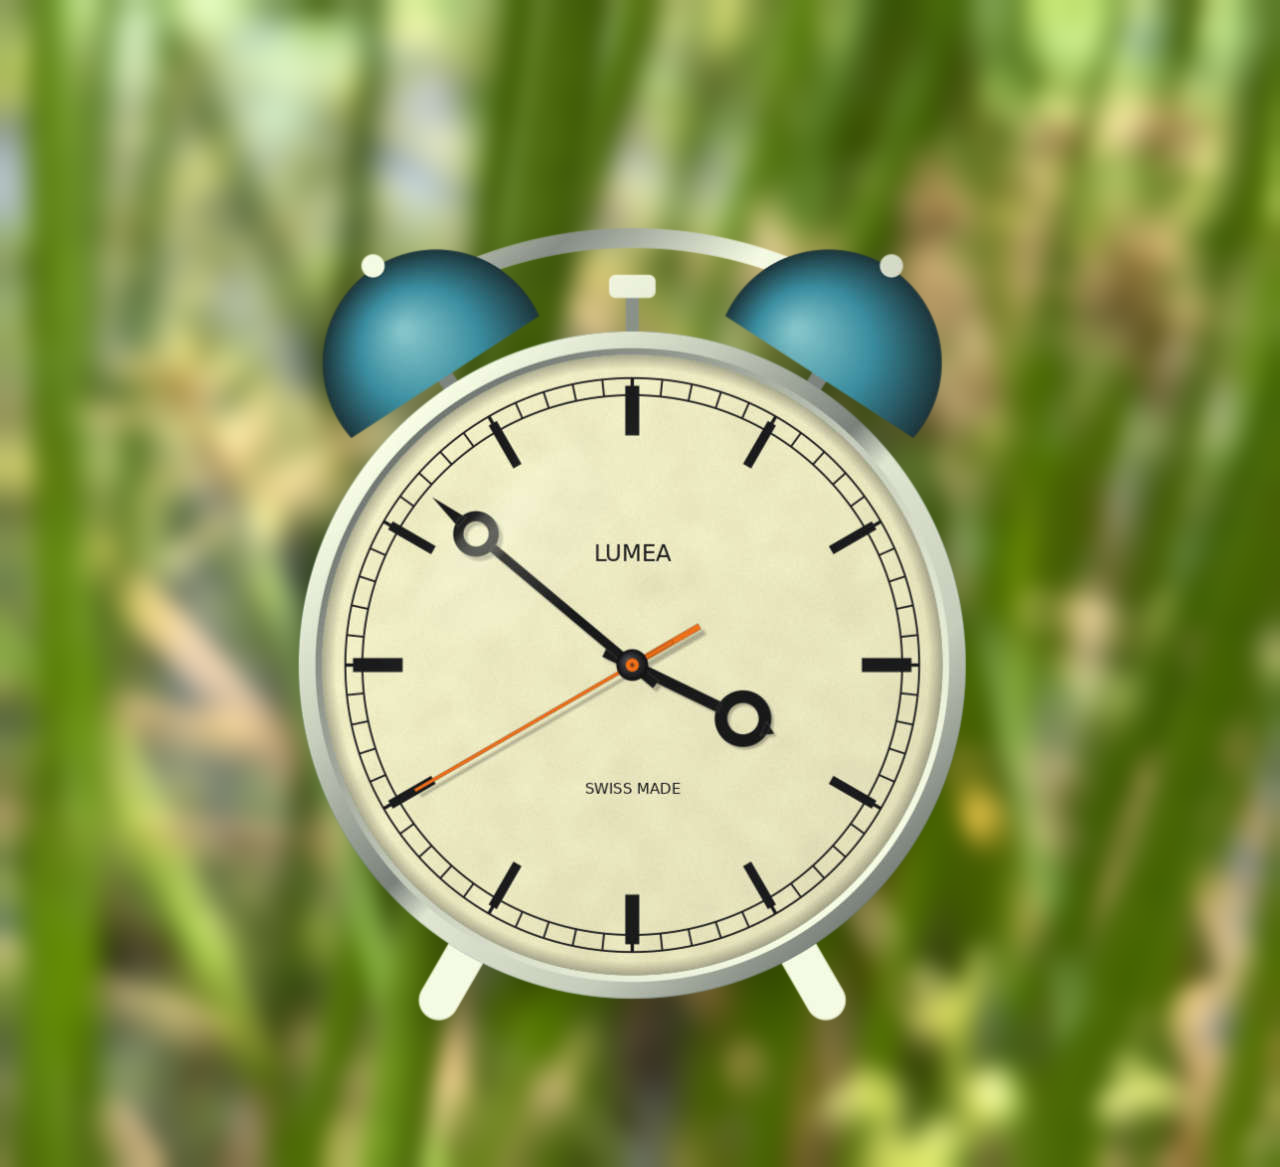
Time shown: 3:51:40
